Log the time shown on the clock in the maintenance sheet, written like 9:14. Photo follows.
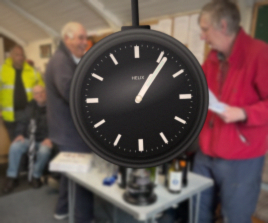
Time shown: 1:06
